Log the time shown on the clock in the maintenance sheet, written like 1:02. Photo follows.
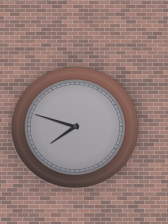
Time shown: 7:48
